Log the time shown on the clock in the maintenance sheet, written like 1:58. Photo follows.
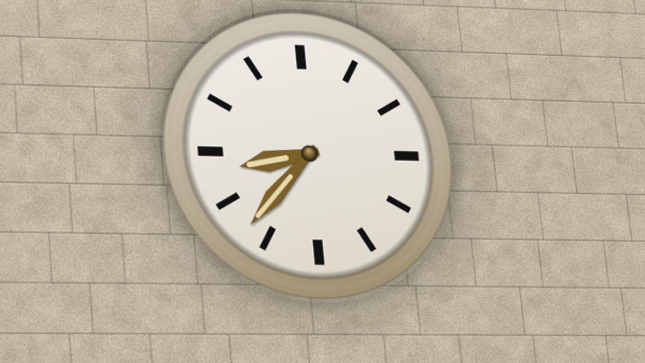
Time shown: 8:37
